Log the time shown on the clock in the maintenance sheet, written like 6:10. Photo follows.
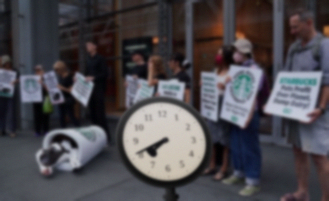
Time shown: 7:41
